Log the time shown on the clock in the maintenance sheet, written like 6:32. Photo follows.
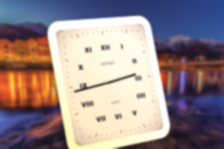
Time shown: 2:44
